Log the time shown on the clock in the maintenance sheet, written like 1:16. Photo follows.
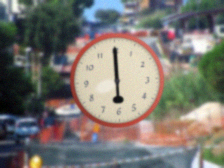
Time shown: 6:00
